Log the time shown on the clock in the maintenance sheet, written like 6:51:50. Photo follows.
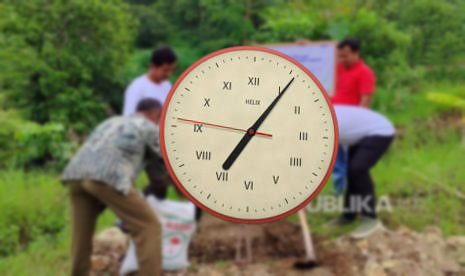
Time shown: 7:05:46
